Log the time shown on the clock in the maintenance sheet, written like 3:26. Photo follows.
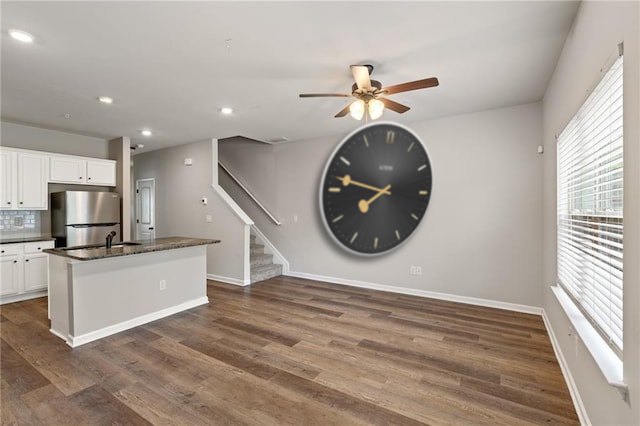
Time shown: 7:47
